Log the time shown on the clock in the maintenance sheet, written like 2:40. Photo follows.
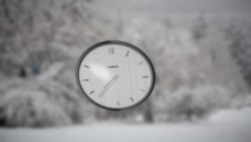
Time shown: 7:37
